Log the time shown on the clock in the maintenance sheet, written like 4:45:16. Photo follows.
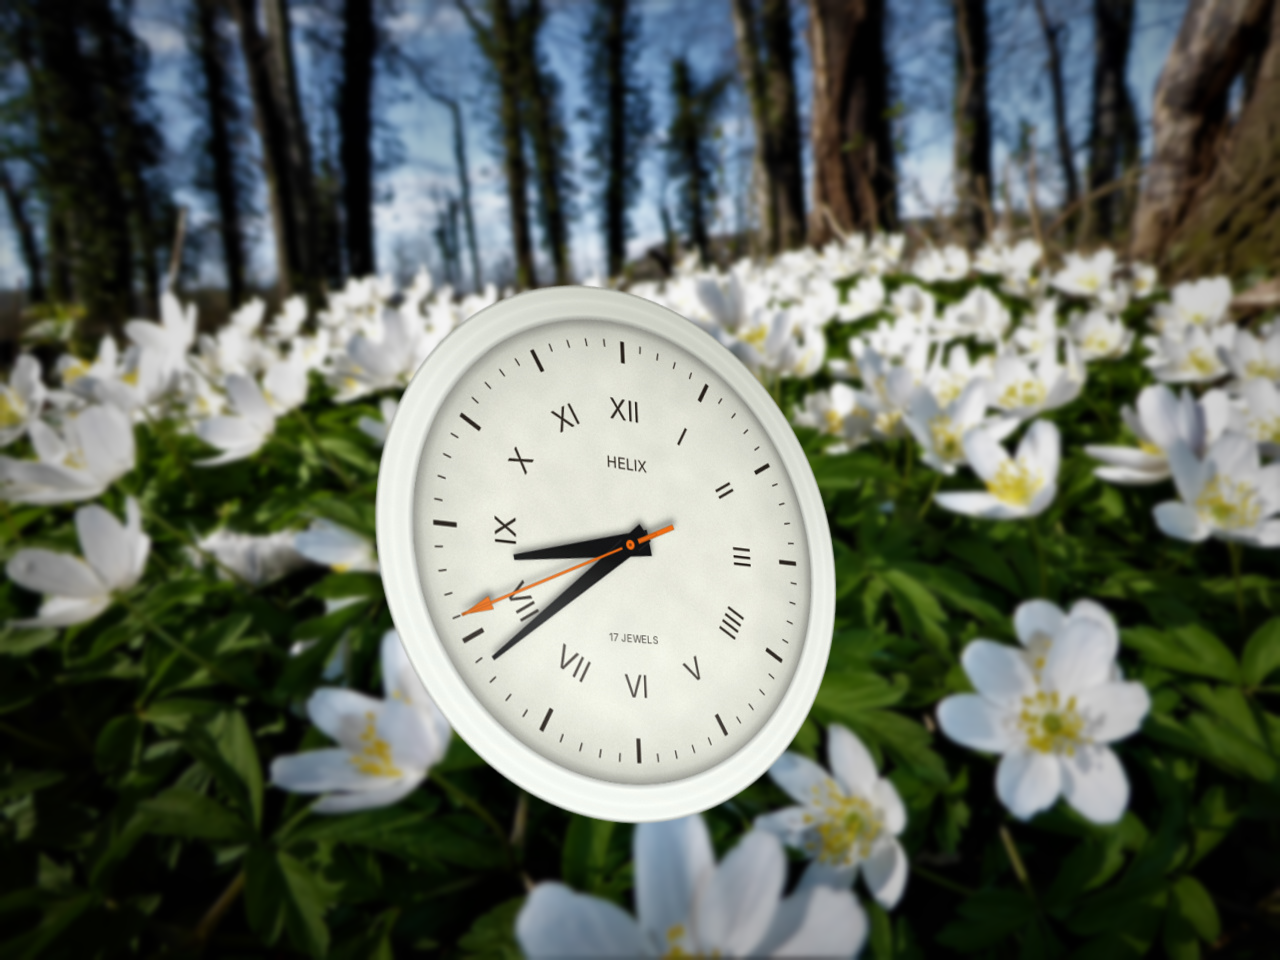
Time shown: 8:38:41
